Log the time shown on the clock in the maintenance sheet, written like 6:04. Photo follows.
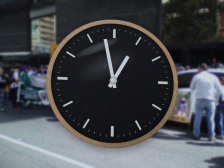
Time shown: 12:58
